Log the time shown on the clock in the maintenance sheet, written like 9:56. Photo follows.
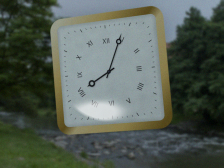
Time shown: 8:04
